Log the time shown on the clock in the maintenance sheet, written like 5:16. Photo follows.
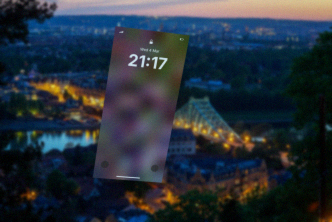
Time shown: 21:17
